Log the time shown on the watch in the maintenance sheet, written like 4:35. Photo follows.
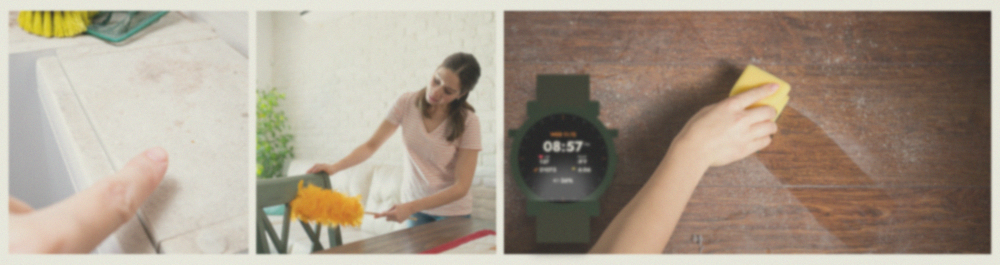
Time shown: 8:57
